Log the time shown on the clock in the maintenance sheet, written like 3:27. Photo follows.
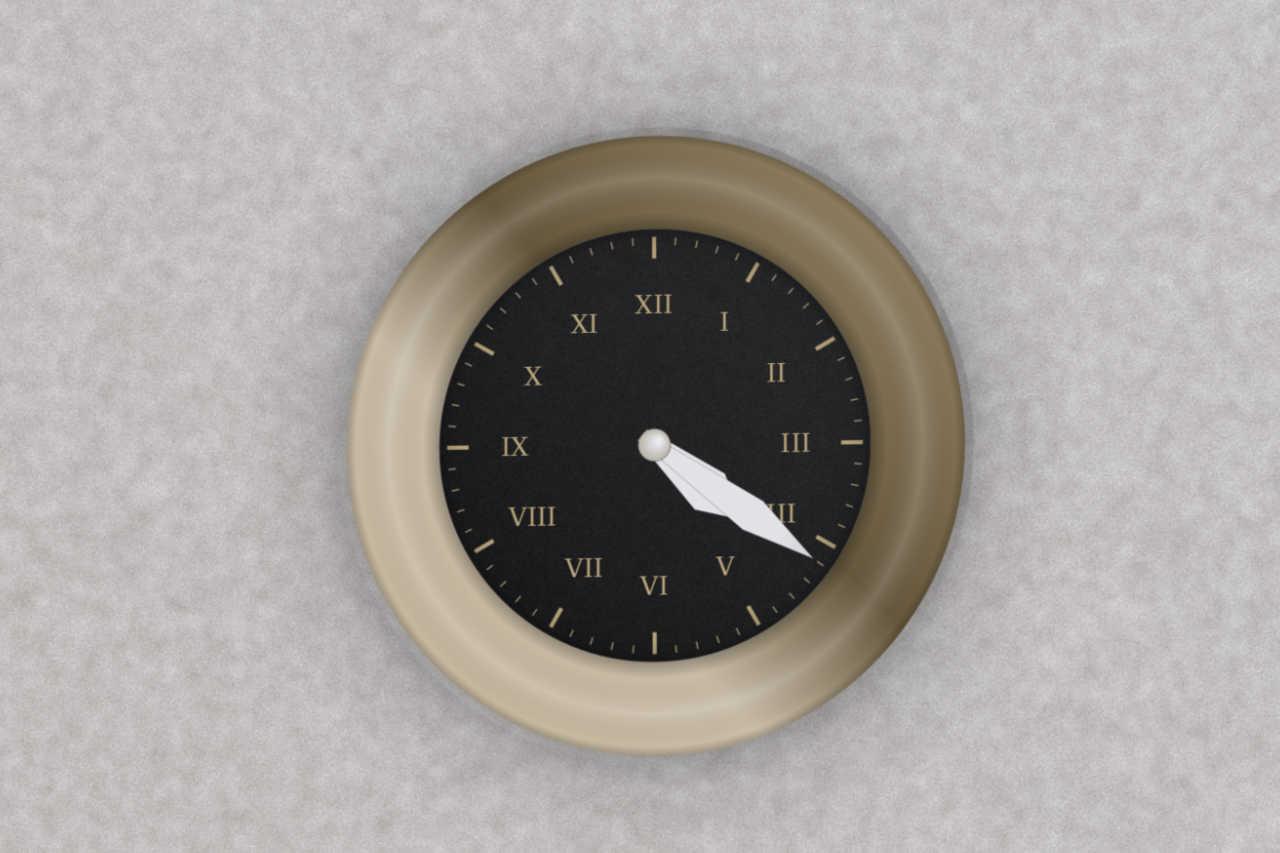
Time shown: 4:21
